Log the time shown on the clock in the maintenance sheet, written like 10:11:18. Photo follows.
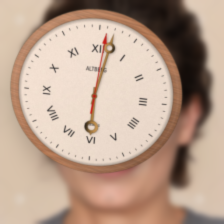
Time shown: 6:02:01
